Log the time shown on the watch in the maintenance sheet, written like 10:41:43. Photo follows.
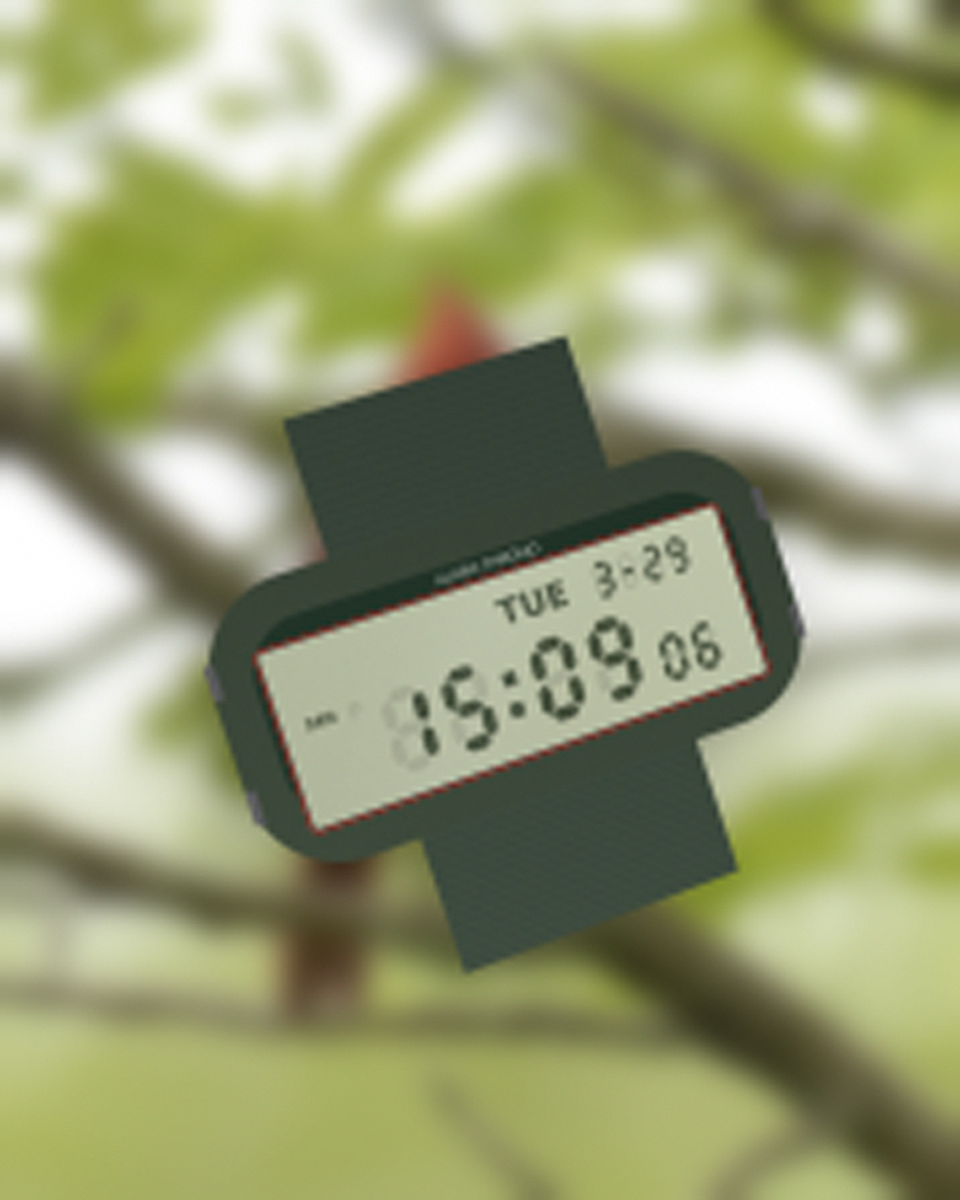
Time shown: 15:09:06
